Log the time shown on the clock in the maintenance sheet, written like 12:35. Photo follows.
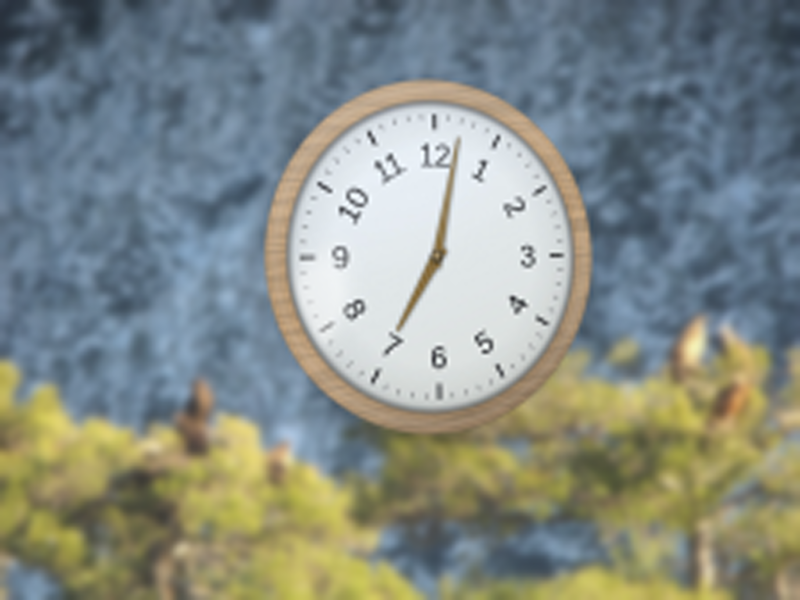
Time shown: 7:02
